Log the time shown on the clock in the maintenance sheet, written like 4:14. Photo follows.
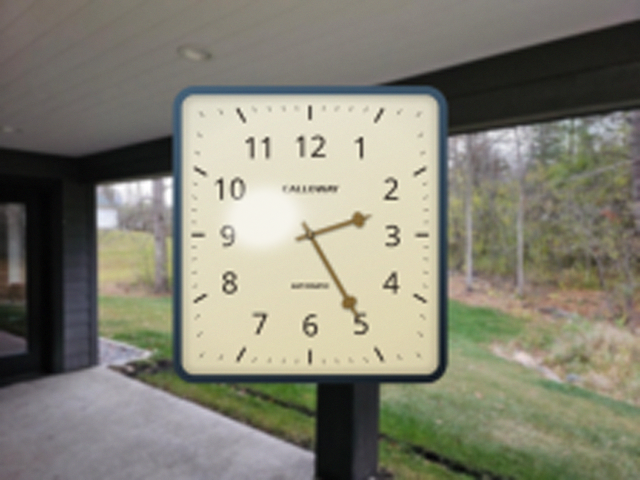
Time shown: 2:25
